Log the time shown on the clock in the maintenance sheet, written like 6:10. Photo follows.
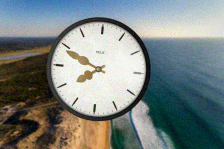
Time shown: 7:49
